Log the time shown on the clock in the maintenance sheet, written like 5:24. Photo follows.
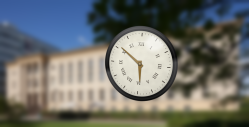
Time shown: 5:51
